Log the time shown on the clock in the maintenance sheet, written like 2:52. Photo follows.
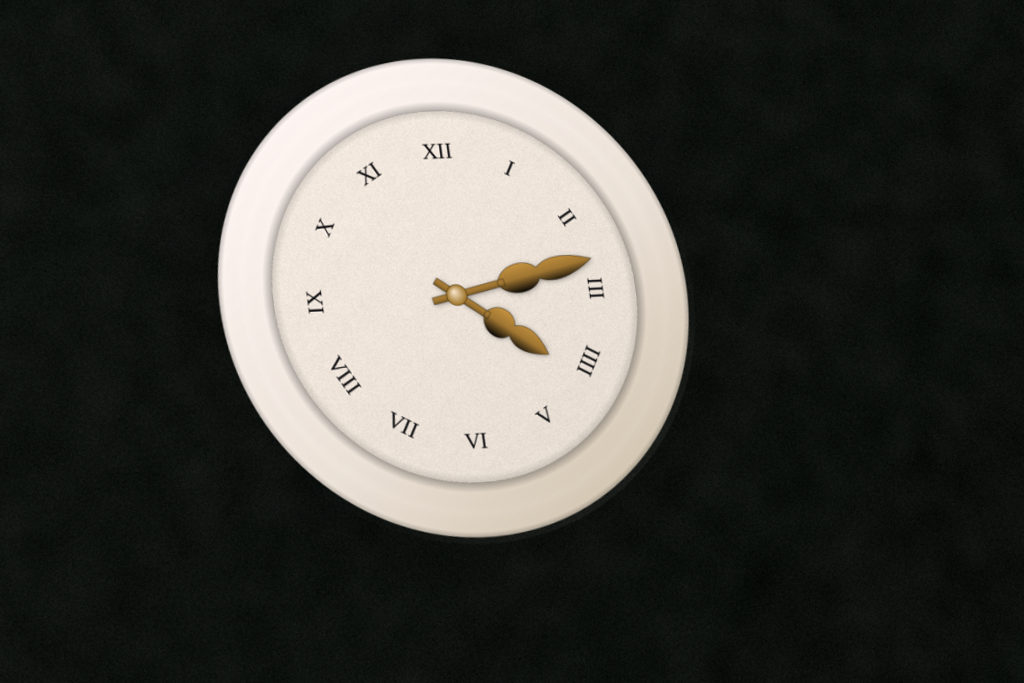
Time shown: 4:13
